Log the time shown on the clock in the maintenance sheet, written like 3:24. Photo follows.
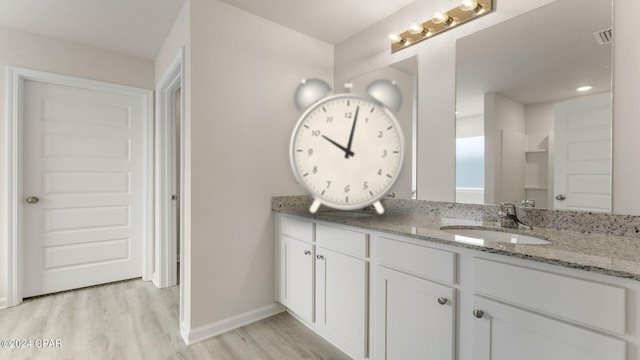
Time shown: 10:02
